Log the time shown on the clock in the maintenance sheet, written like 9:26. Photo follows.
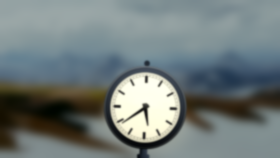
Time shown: 5:39
